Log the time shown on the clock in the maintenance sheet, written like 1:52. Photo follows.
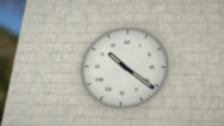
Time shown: 10:21
